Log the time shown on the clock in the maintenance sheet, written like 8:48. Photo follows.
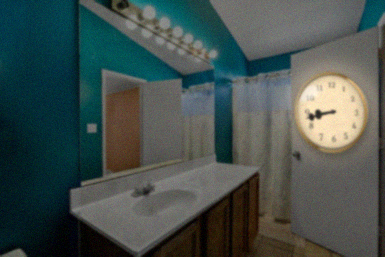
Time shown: 8:43
